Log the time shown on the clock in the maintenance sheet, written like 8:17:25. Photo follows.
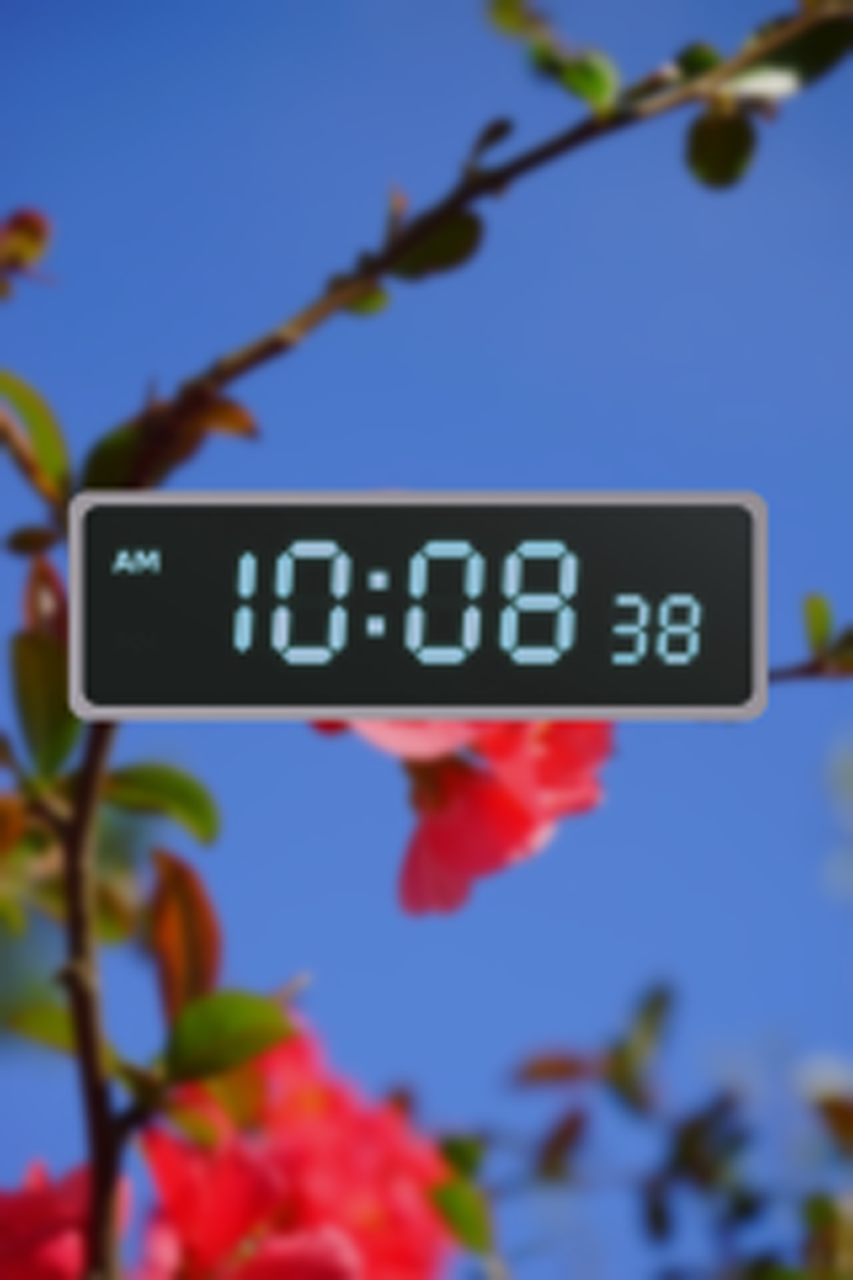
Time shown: 10:08:38
